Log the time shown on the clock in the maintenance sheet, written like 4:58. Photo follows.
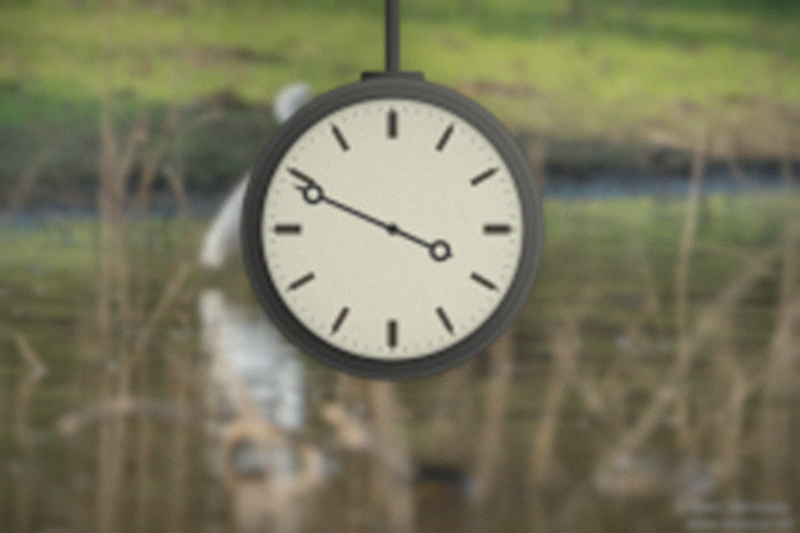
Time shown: 3:49
